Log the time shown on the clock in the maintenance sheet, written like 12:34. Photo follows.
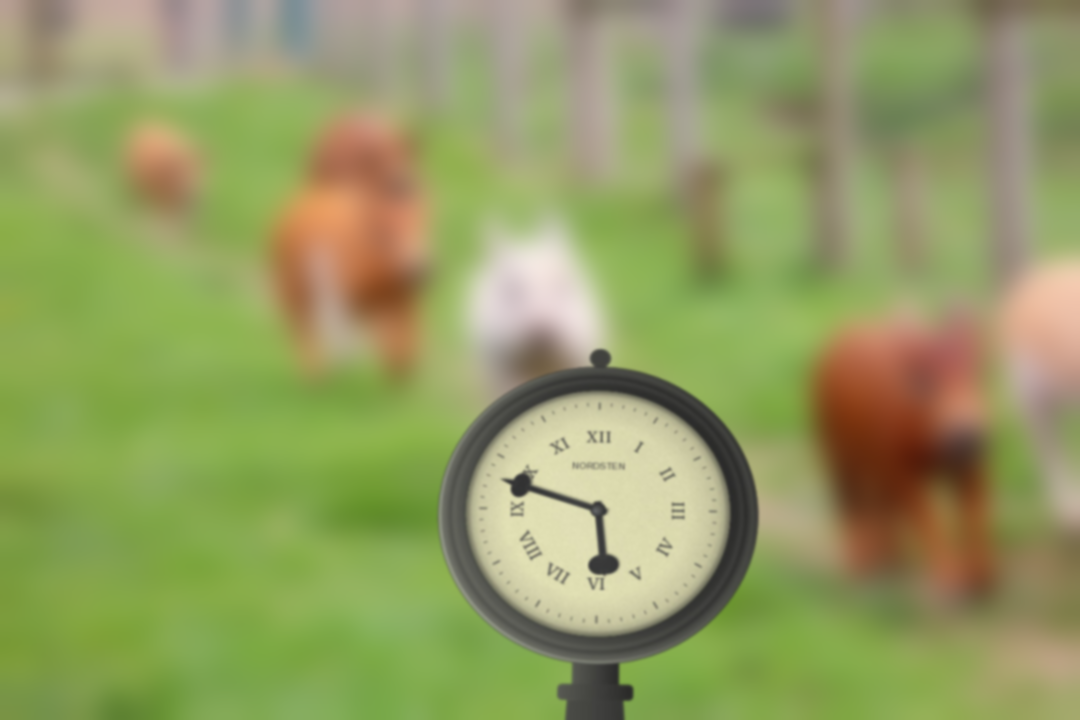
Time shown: 5:48
